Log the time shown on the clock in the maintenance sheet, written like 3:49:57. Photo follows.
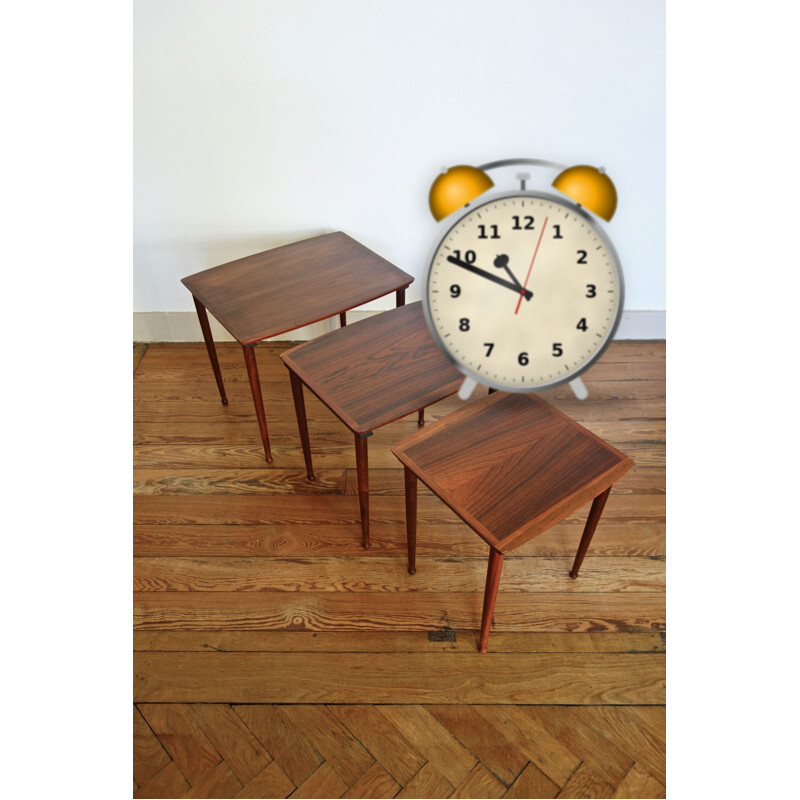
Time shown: 10:49:03
